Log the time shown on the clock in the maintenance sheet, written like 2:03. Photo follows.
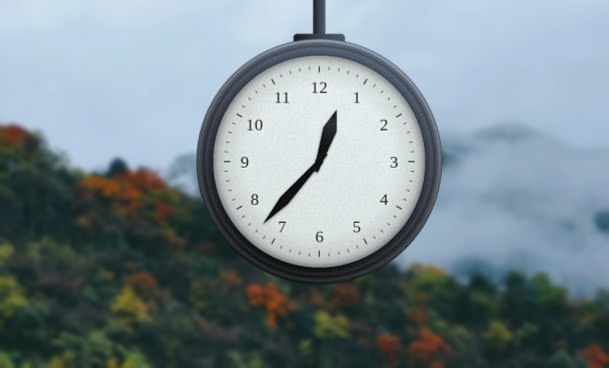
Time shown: 12:37
